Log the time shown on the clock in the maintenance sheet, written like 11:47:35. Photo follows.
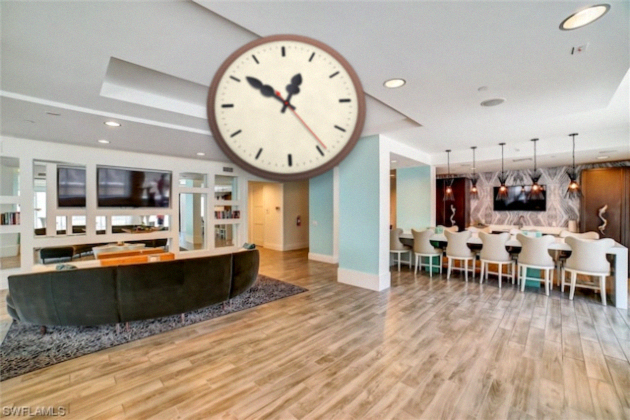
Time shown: 12:51:24
